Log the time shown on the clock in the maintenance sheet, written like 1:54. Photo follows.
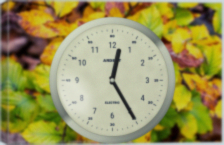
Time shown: 12:25
